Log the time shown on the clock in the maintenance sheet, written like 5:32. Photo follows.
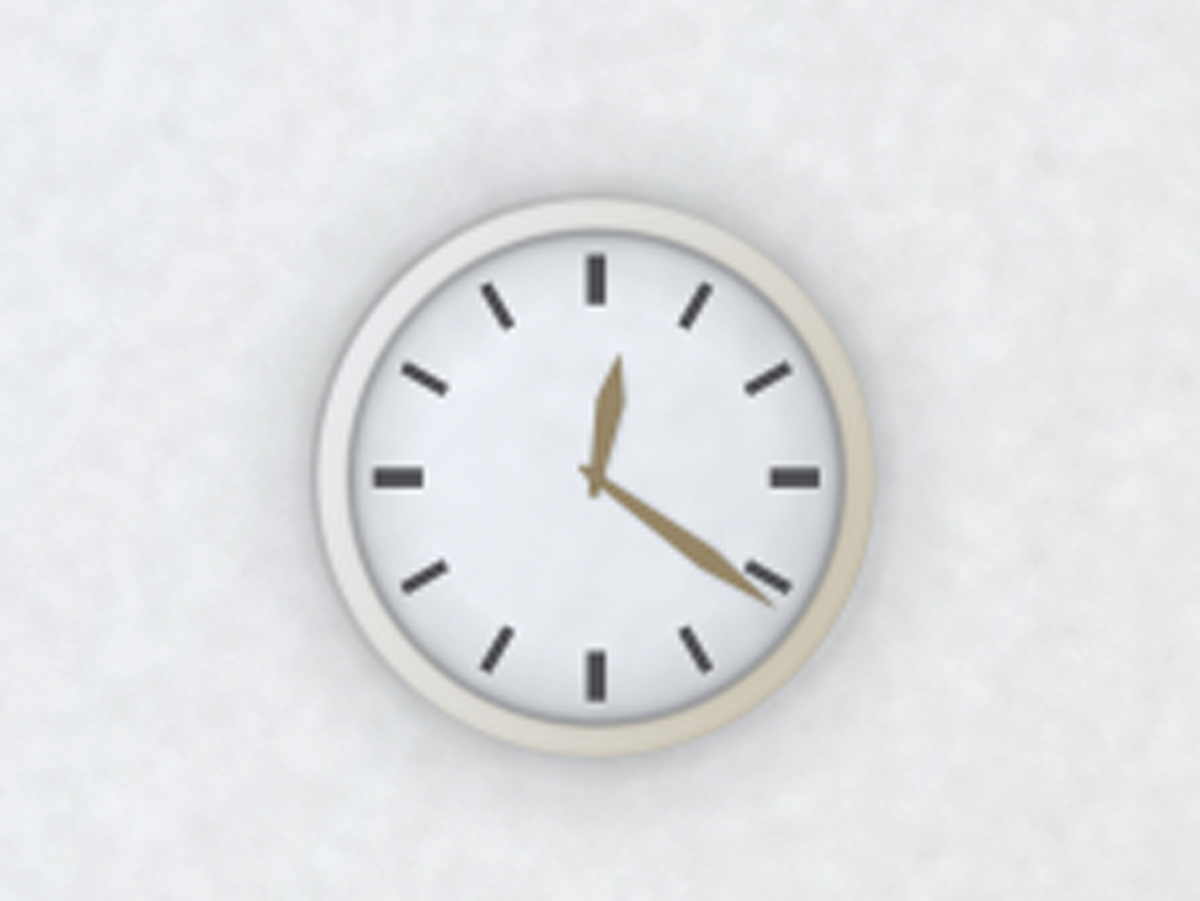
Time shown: 12:21
